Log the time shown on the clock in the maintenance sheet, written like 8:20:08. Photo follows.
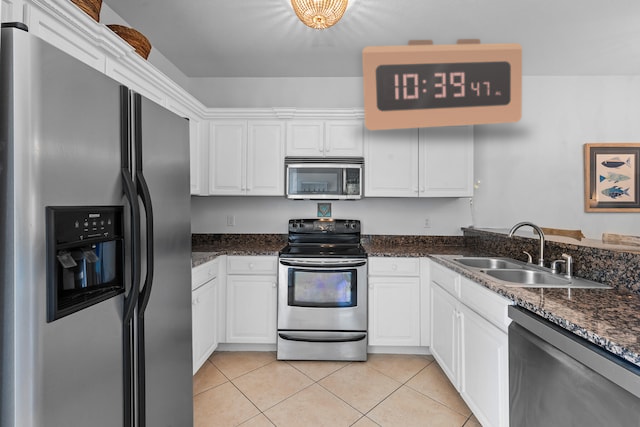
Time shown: 10:39:47
